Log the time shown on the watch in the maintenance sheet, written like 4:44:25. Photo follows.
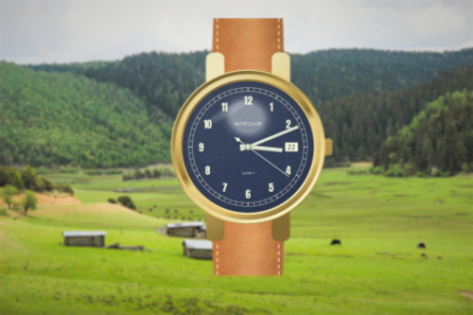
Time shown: 3:11:21
